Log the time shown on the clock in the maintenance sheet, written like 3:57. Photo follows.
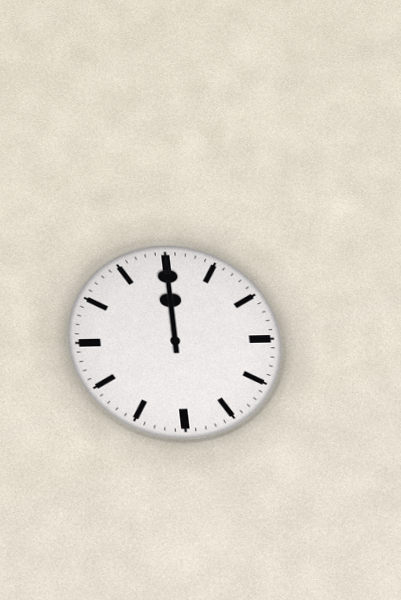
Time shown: 12:00
